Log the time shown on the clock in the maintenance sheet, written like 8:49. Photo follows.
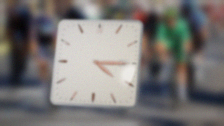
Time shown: 4:15
